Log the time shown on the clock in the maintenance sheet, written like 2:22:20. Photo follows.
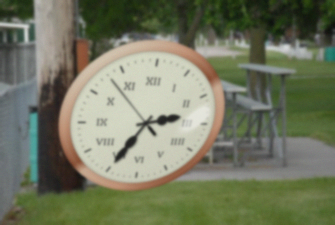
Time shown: 2:34:53
